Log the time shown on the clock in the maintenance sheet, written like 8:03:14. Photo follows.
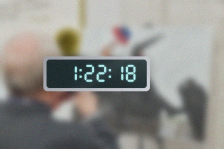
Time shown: 1:22:18
